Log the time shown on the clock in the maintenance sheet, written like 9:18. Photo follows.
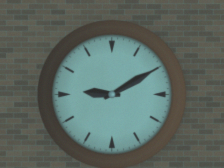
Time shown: 9:10
